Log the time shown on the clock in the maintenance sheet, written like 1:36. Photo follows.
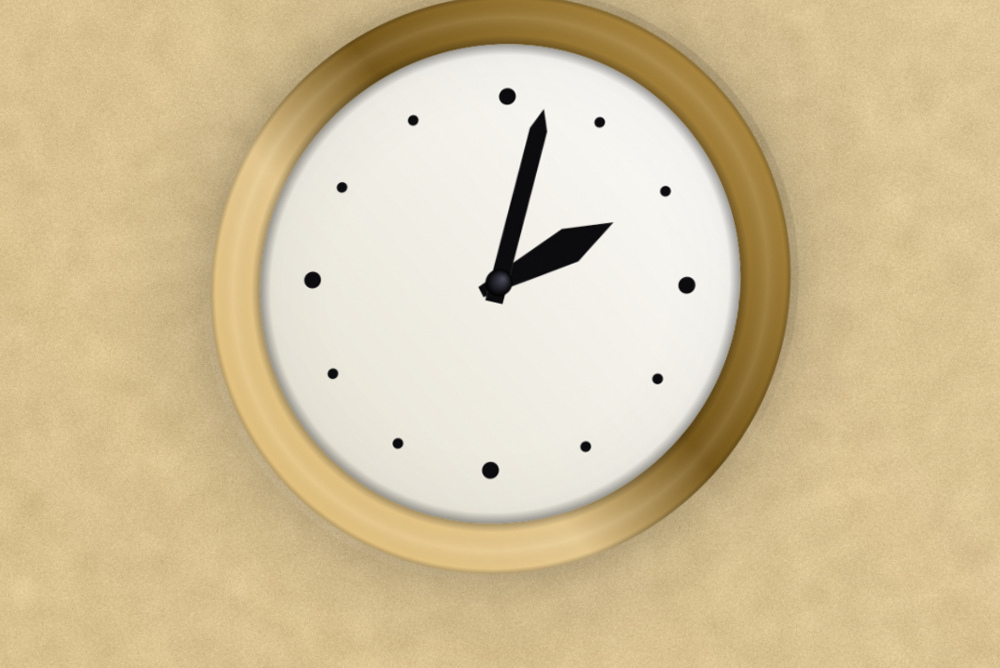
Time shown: 2:02
